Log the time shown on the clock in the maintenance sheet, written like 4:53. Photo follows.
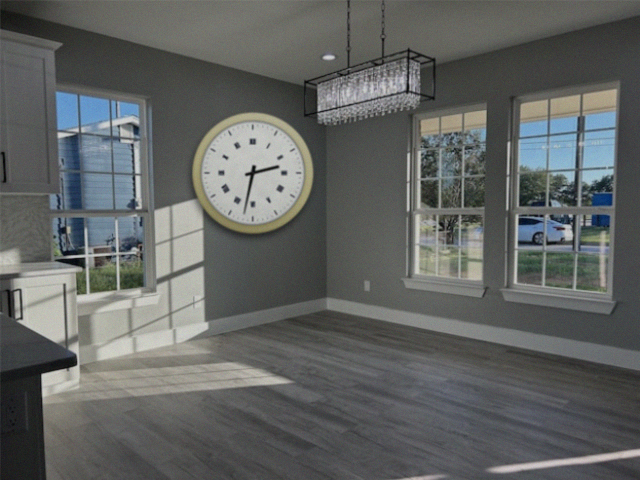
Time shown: 2:32
